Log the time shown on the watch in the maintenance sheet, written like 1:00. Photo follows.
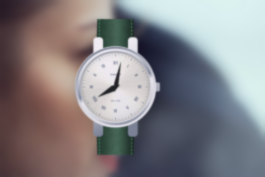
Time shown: 8:02
